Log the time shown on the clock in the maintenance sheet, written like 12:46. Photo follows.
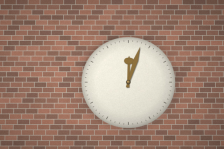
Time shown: 12:03
